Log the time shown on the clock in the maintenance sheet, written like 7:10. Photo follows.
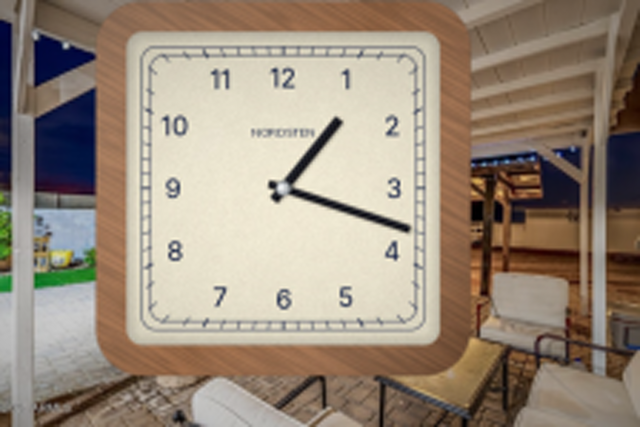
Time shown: 1:18
